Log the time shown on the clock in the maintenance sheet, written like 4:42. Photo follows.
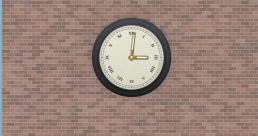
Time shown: 3:01
